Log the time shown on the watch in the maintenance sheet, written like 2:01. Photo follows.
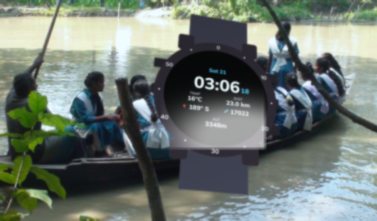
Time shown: 3:06
